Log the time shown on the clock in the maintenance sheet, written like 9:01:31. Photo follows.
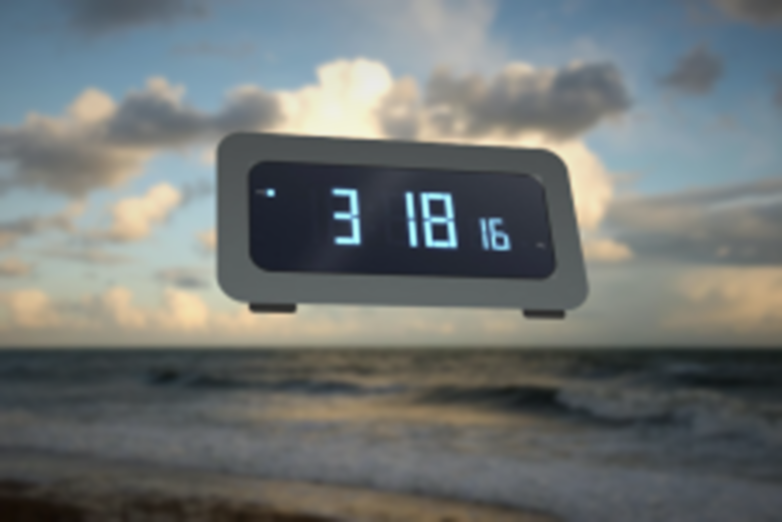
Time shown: 3:18:16
